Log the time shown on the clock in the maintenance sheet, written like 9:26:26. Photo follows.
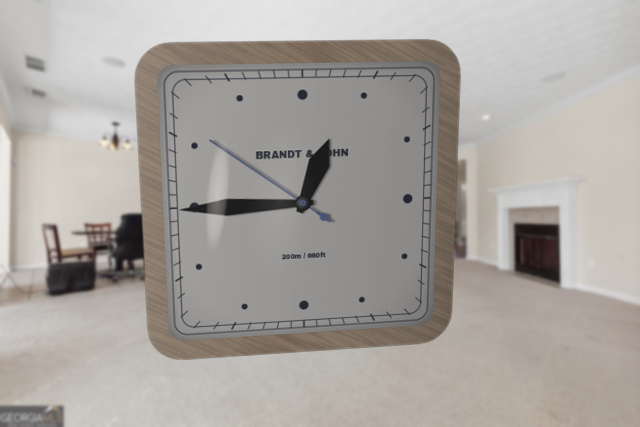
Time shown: 12:44:51
